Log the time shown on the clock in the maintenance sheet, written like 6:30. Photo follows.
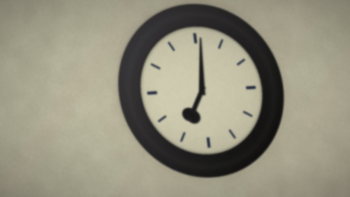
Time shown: 7:01
